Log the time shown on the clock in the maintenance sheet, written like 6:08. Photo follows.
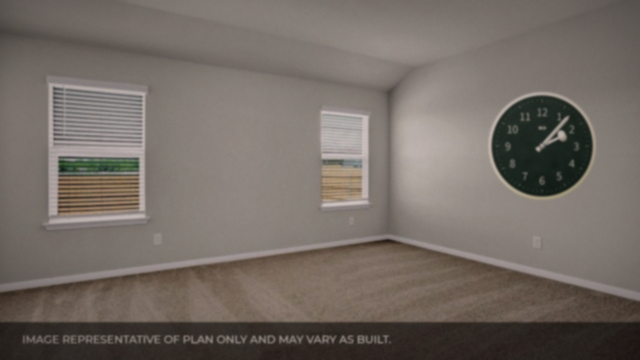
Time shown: 2:07
